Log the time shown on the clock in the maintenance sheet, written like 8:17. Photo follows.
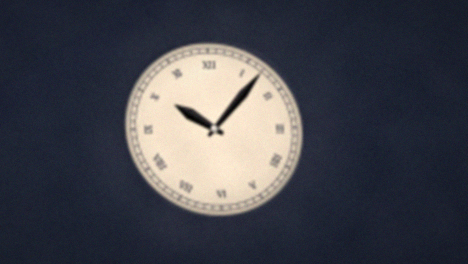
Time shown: 10:07
